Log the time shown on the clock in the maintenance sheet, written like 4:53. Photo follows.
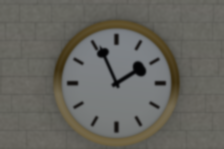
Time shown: 1:56
